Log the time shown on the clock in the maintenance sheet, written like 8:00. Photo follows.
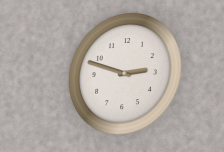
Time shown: 2:48
